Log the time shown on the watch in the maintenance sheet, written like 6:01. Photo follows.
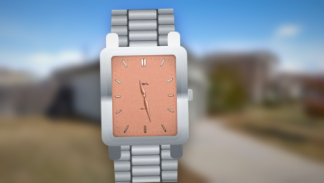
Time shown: 11:28
